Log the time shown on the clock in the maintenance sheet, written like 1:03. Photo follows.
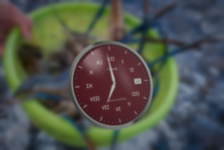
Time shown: 6:59
